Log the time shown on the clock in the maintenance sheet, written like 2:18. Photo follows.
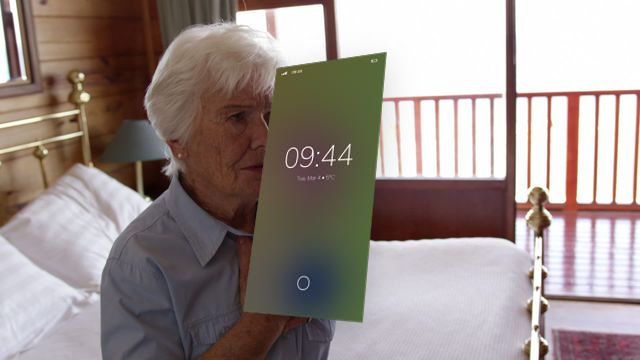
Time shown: 9:44
